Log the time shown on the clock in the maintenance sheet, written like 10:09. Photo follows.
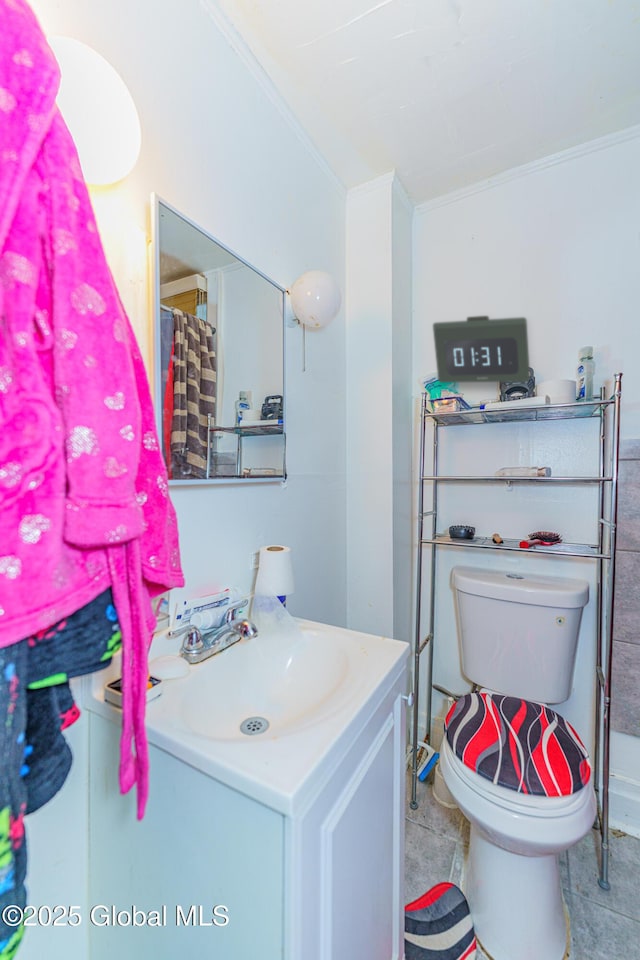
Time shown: 1:31
